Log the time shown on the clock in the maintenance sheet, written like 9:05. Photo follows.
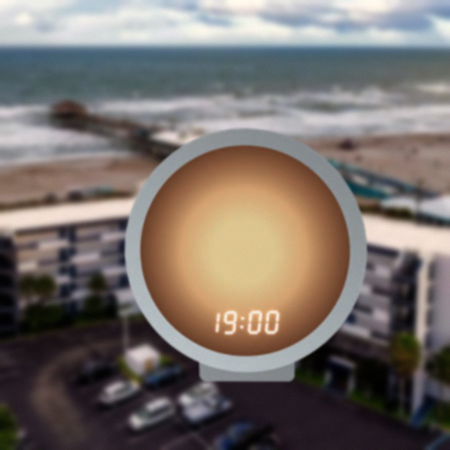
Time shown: 19:00
